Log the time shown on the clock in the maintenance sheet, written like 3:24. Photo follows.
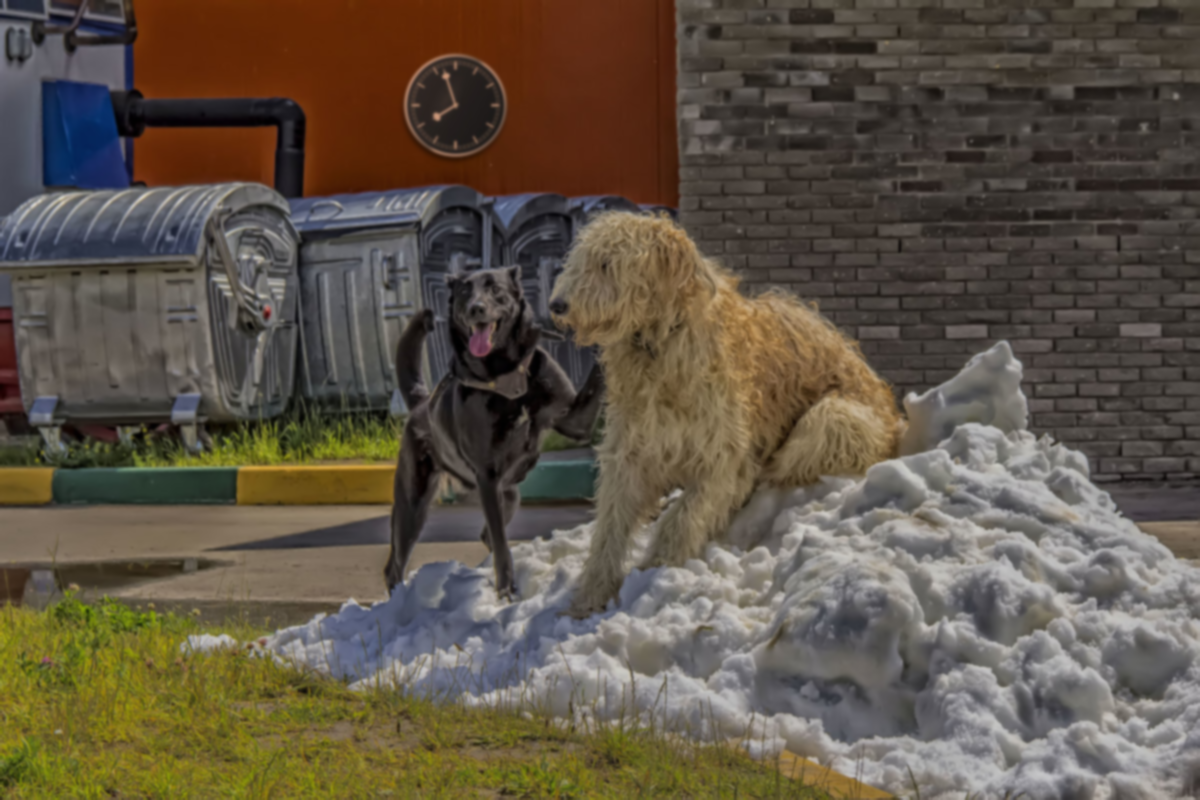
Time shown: 7:57
